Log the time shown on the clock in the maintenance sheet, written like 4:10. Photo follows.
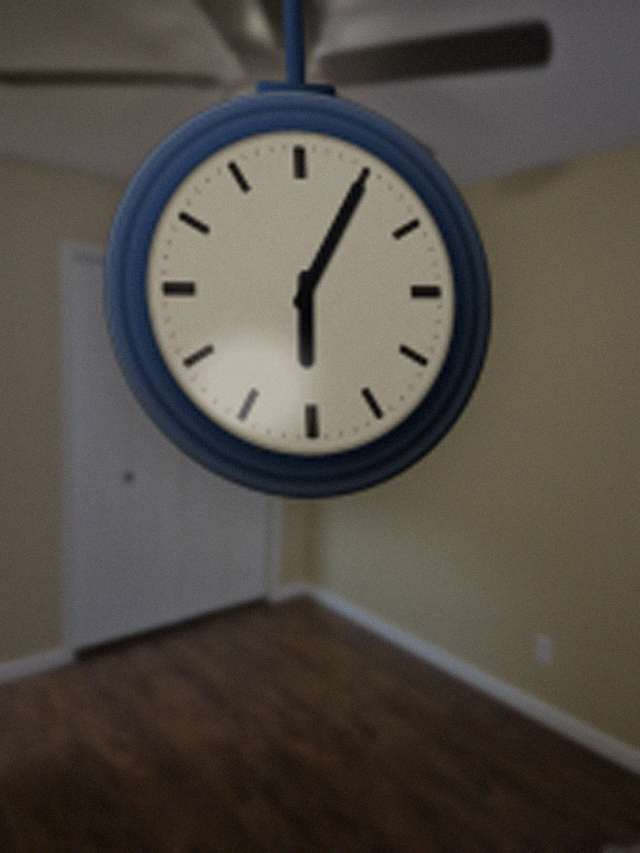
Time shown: 6:05
